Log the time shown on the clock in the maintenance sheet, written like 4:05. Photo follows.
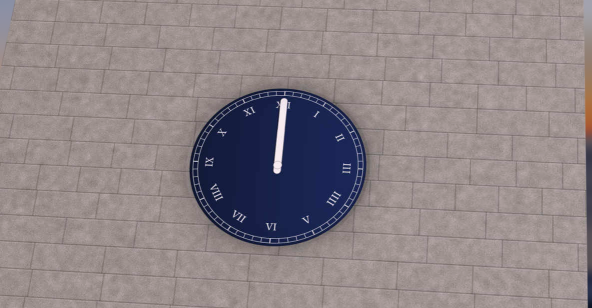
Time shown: 12:00
